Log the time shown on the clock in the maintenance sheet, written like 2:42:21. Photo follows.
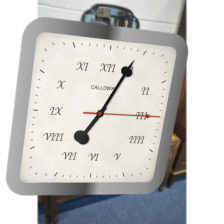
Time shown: 7:04:15
